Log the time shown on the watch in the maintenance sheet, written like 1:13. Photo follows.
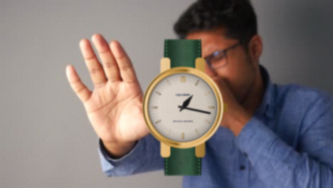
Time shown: 1:17
